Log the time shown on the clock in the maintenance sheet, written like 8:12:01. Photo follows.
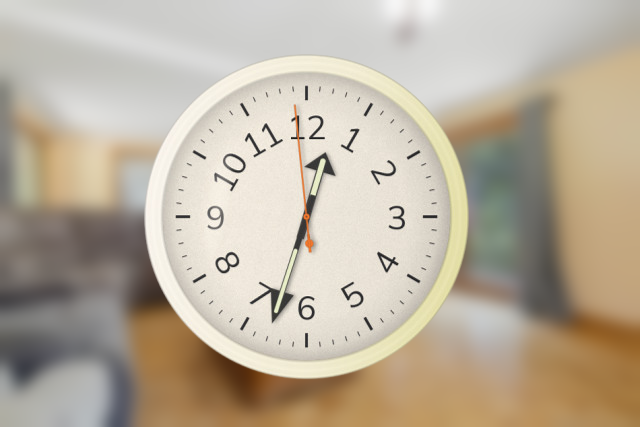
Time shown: 12:32:59
